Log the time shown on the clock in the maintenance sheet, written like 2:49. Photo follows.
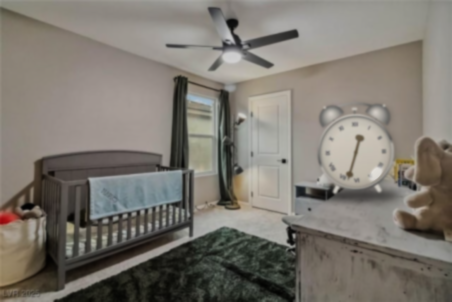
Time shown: 12:33
